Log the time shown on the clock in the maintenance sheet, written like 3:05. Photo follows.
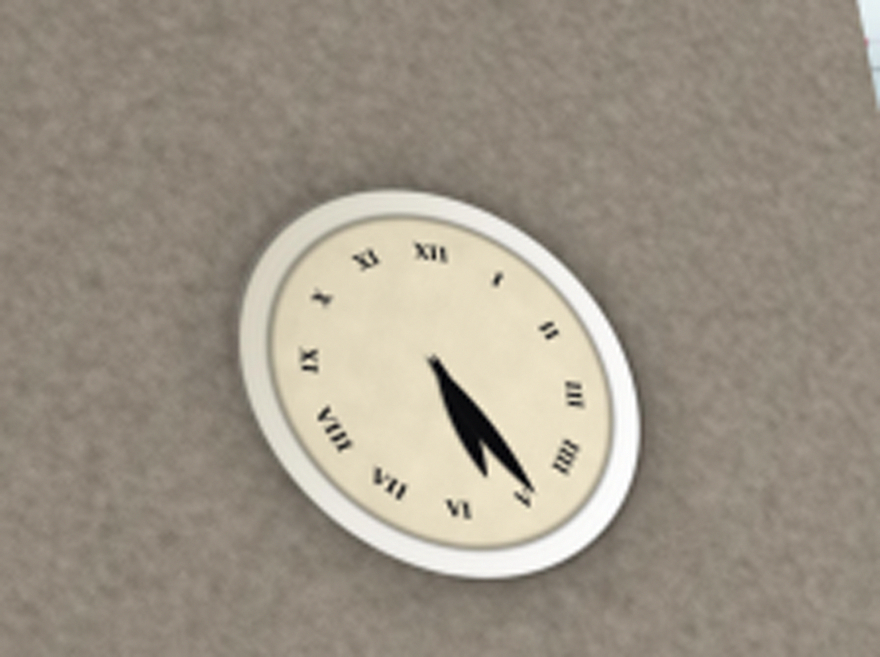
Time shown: 5:24
